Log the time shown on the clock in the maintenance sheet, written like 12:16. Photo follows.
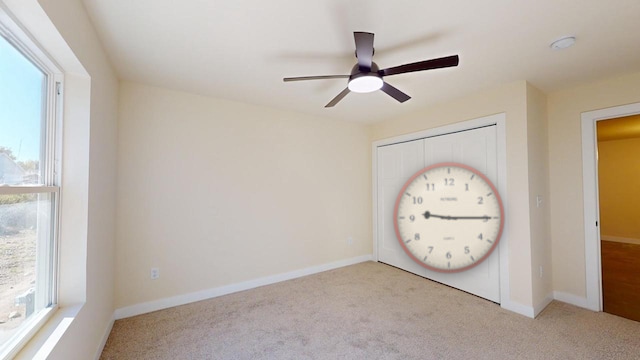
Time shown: 9:15
